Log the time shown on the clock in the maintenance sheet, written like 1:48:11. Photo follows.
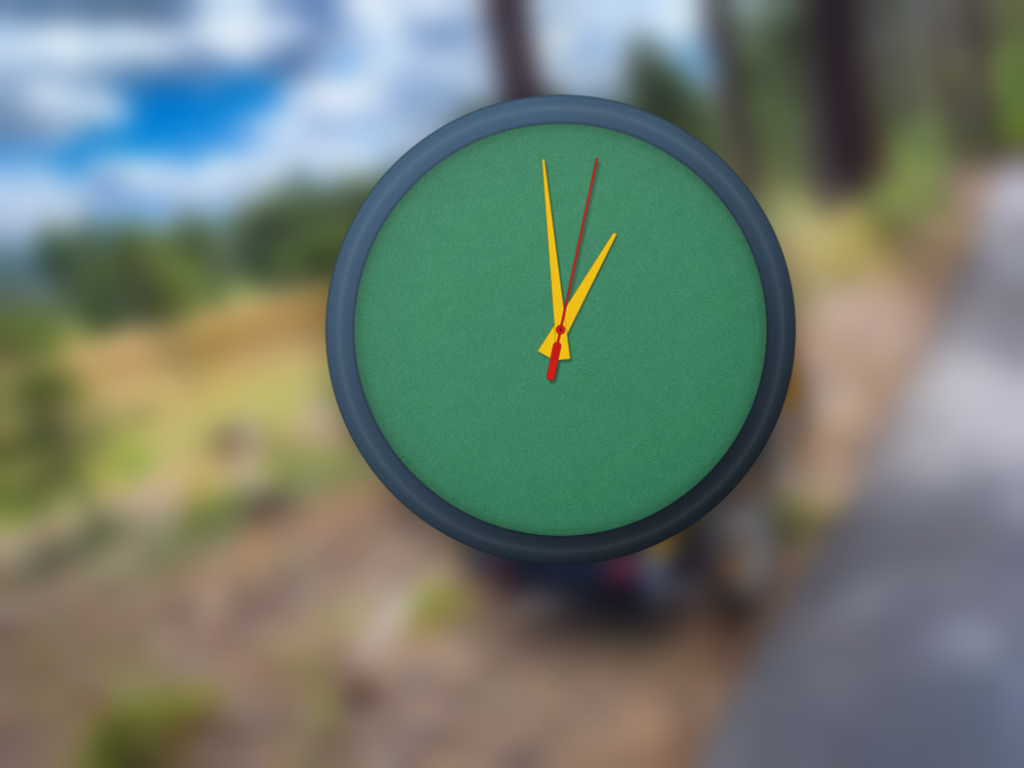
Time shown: 12:59:02
